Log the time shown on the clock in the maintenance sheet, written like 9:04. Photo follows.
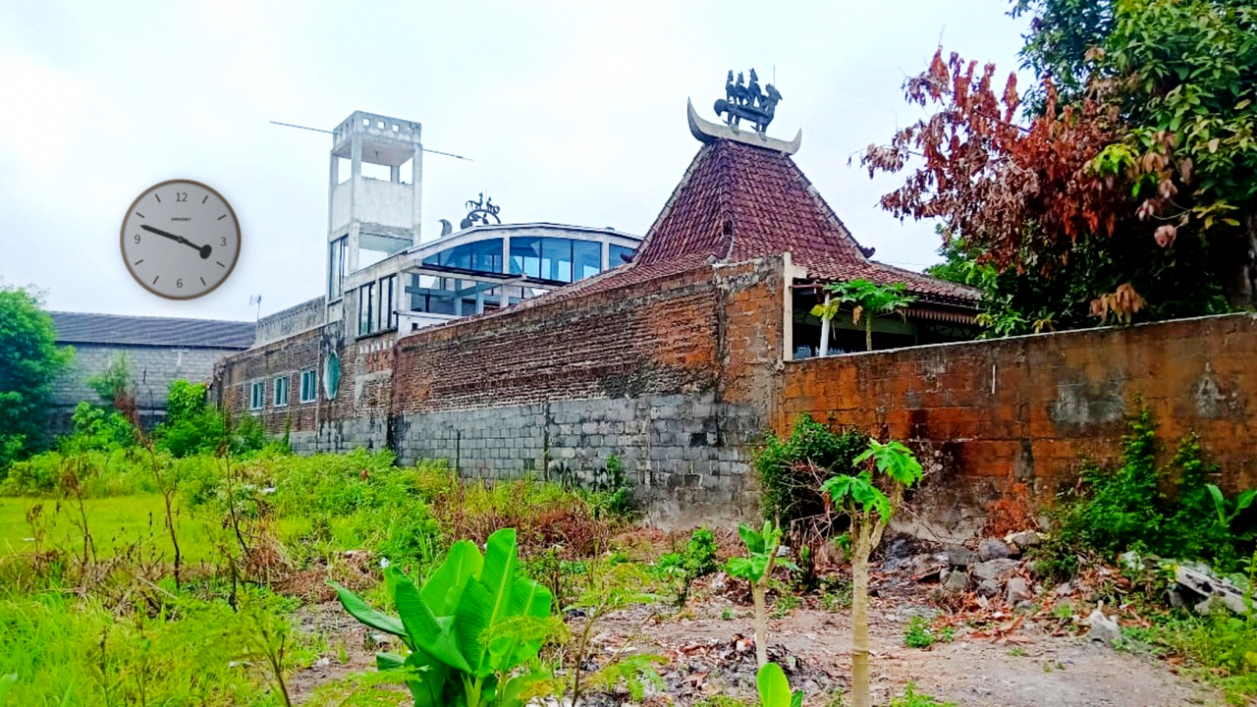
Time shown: 3:48
